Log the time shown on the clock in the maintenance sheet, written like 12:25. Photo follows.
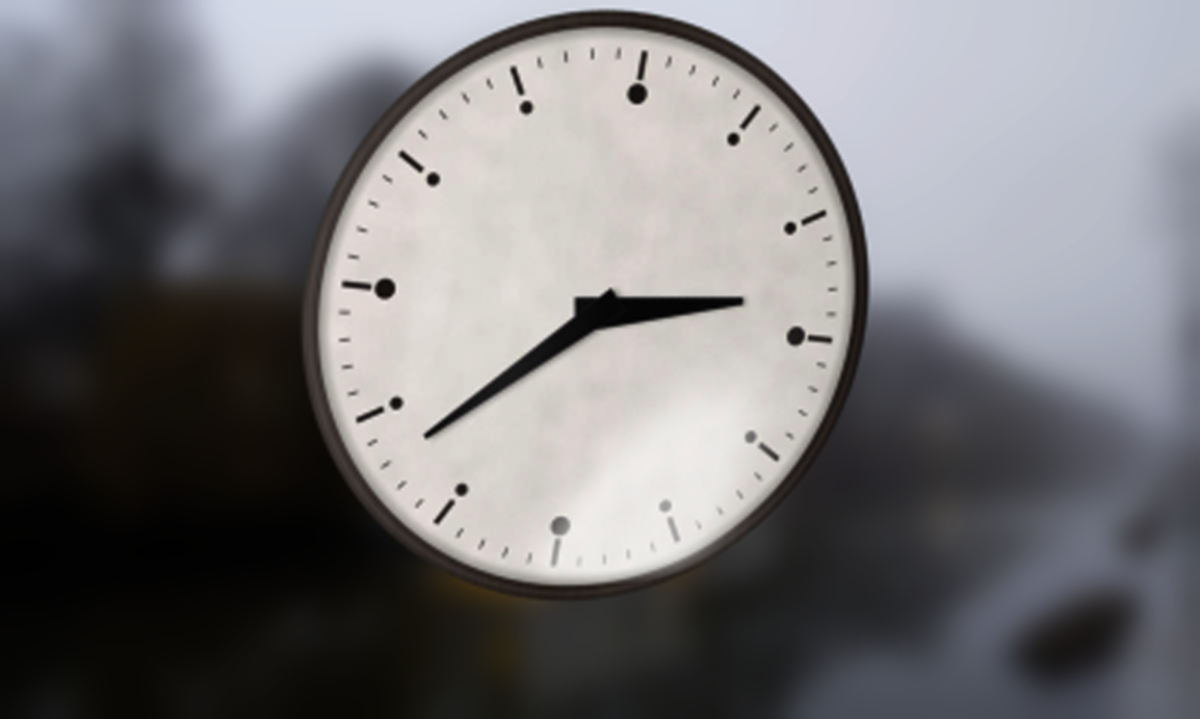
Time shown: 2:38
